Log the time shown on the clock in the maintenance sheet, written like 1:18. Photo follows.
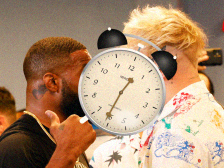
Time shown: 12:31
